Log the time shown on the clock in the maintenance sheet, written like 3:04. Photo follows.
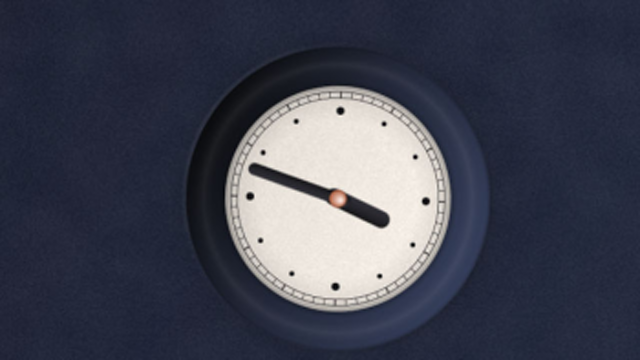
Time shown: 3:48
